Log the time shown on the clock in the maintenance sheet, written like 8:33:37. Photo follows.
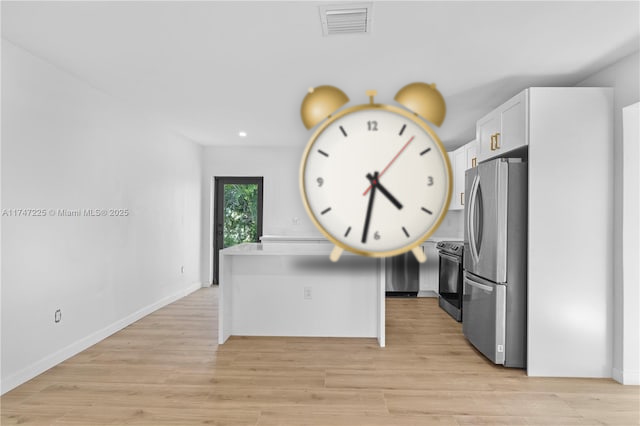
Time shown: 4:32:07
